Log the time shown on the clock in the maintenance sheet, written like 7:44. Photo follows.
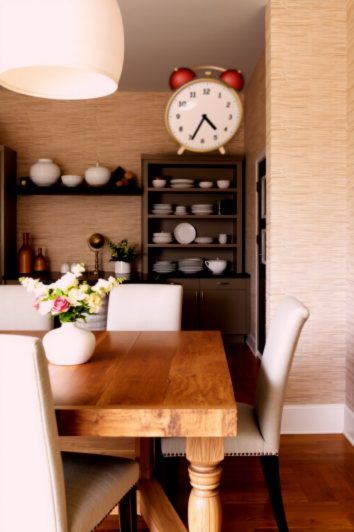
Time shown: 4:34
